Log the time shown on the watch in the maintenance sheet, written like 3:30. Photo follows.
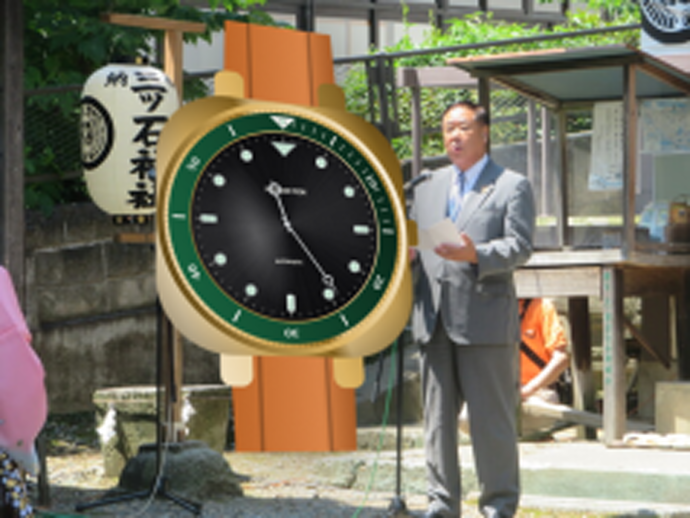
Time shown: 11:24
